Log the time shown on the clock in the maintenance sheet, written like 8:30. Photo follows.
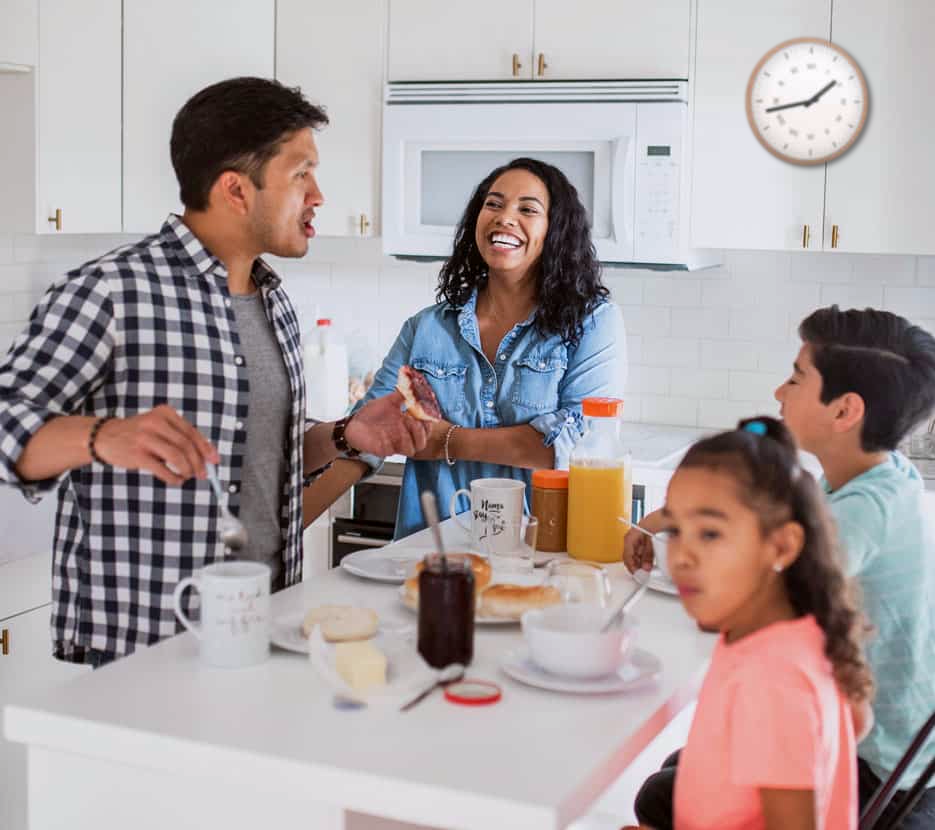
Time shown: 1:43
